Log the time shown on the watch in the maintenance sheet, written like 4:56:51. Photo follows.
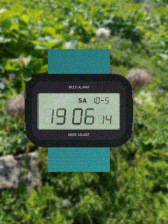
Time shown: 19:06:14
